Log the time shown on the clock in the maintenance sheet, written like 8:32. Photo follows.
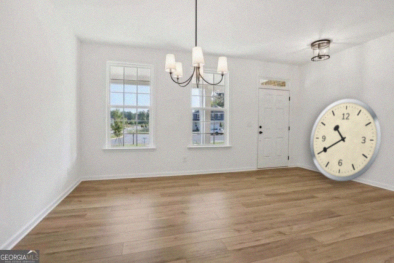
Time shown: 10:40
